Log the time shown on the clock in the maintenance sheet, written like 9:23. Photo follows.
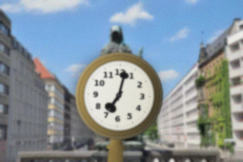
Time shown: 7:02
